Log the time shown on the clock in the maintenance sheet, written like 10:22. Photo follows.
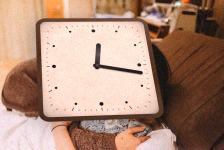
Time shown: 12:17
